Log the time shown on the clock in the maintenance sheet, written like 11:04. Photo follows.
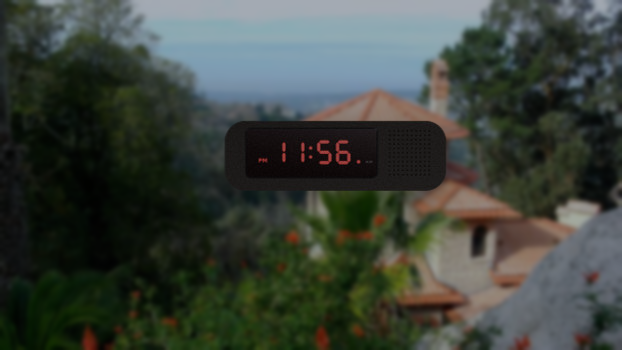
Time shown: 11:56
